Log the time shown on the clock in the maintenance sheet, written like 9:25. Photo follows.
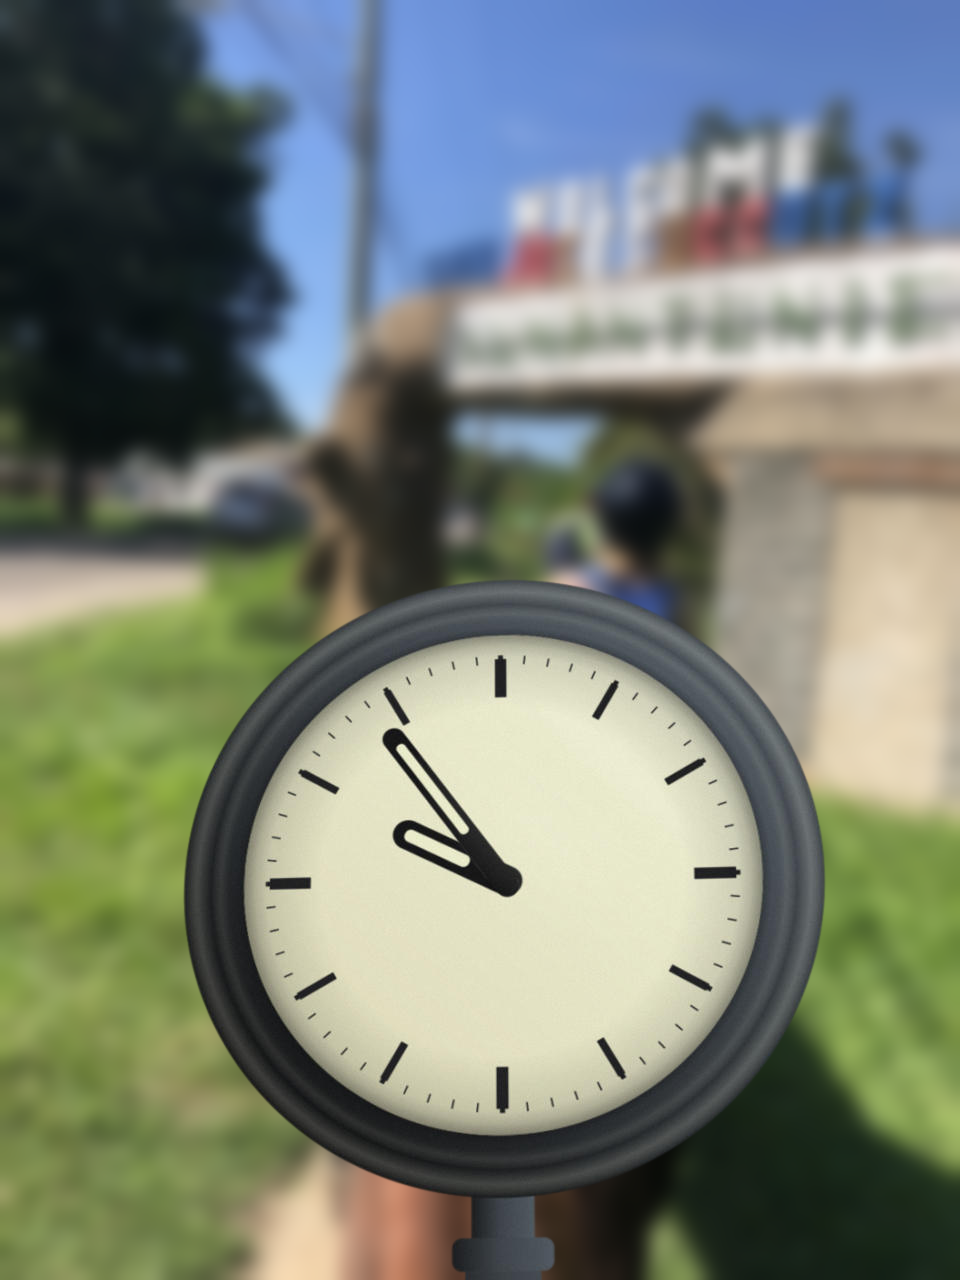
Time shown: 9:54
